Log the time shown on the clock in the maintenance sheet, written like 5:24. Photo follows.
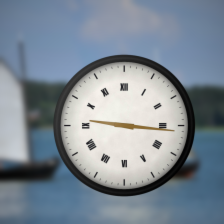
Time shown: 9:16
